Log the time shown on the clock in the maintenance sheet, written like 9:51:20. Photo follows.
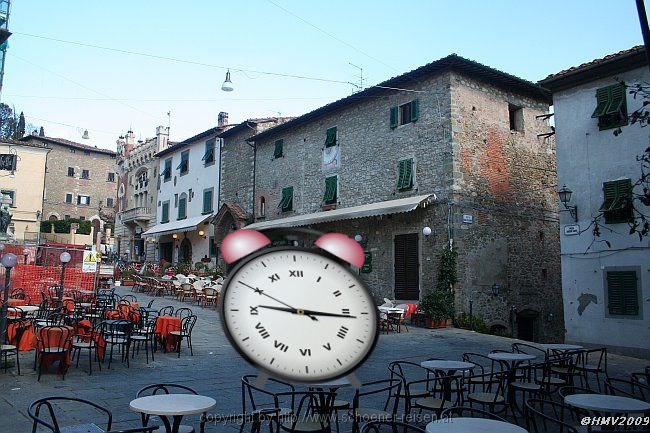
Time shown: 9:15:50
